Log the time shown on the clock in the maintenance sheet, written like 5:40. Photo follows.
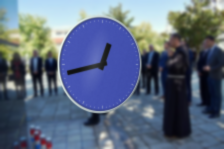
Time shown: 12:43
